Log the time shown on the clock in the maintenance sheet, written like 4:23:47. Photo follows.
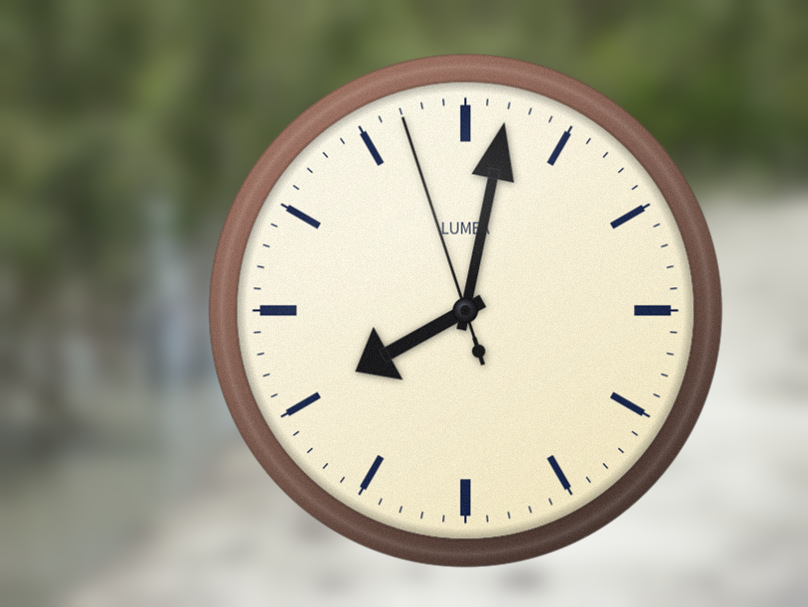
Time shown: 8:01:57
